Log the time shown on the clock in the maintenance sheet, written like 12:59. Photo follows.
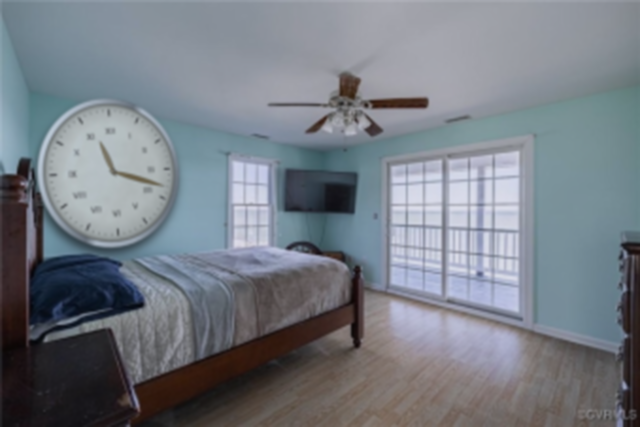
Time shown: 11:18
